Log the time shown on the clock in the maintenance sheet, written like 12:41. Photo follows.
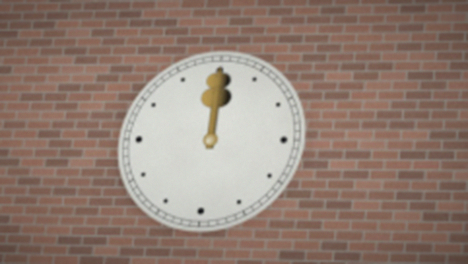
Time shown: 12:00
